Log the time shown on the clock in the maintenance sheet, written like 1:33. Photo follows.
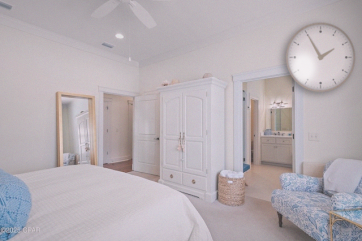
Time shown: 1:55
